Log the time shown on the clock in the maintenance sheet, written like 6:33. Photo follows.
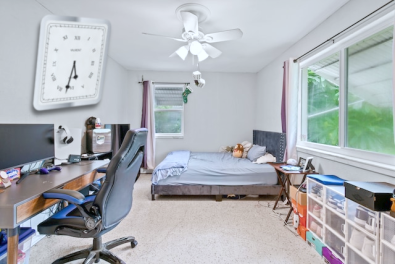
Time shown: 5:32
